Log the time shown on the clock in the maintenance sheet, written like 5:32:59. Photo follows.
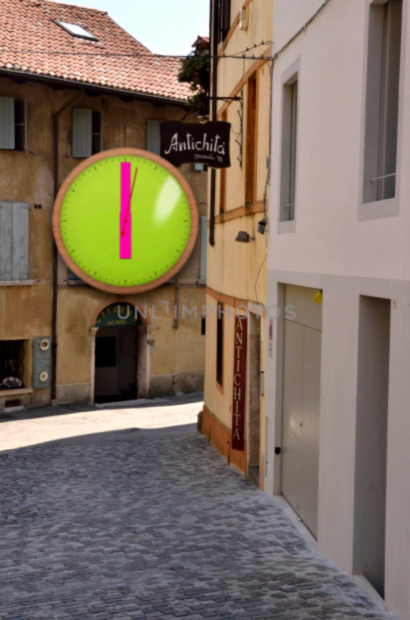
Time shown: 6:00:02
